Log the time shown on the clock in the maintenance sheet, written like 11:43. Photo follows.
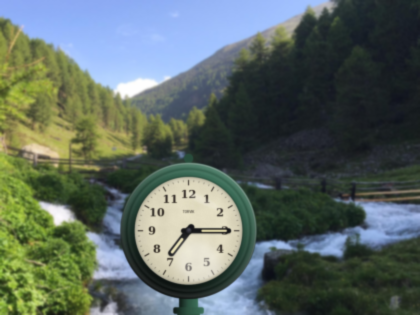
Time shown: 7:15
